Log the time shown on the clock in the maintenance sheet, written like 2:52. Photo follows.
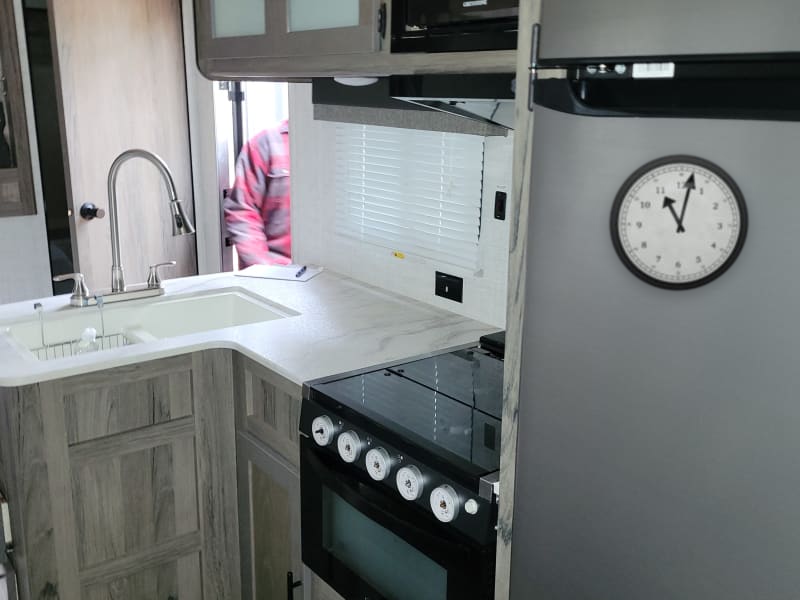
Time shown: 11:02
